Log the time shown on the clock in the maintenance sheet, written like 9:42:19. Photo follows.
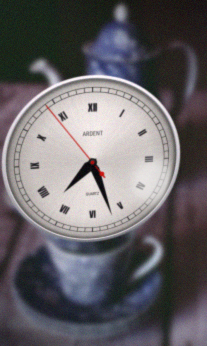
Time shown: 7:26:54
